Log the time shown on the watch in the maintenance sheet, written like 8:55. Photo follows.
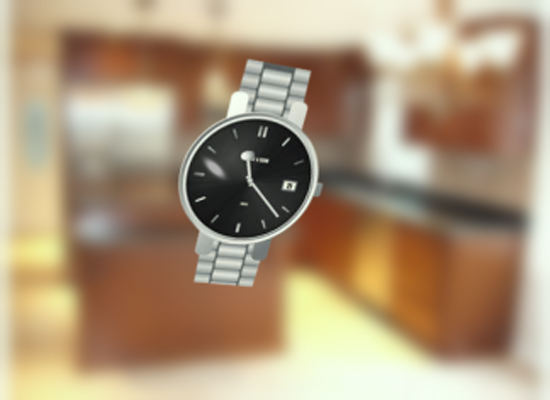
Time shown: 11:22
